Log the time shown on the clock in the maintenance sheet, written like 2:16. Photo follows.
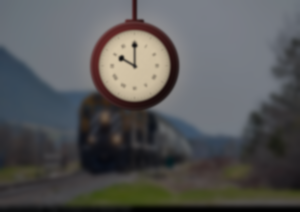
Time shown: 10:00
